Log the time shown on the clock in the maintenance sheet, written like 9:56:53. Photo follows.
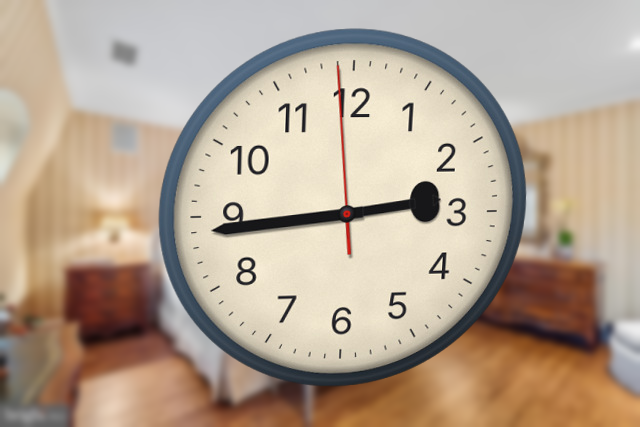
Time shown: 2:43:59
